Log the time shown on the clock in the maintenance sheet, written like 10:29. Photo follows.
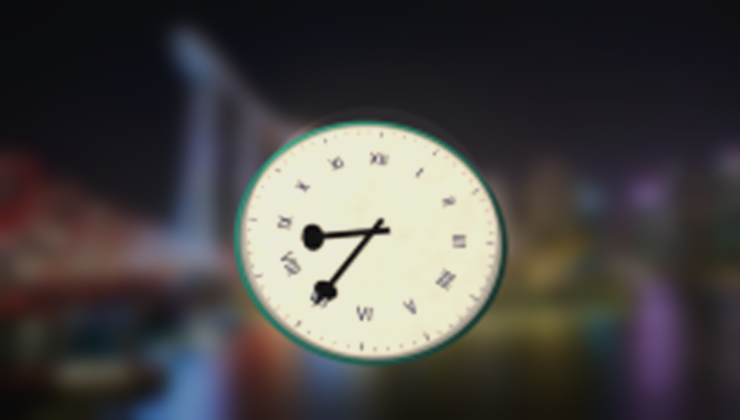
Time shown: 8:35
